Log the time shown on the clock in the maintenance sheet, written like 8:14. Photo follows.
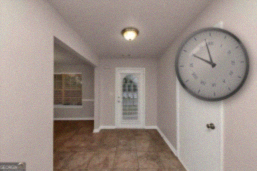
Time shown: 9:58
